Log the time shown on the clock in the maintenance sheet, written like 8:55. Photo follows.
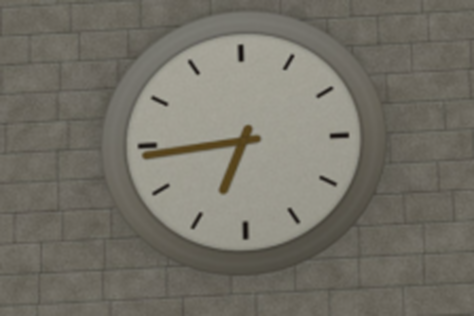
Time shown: 6:44
